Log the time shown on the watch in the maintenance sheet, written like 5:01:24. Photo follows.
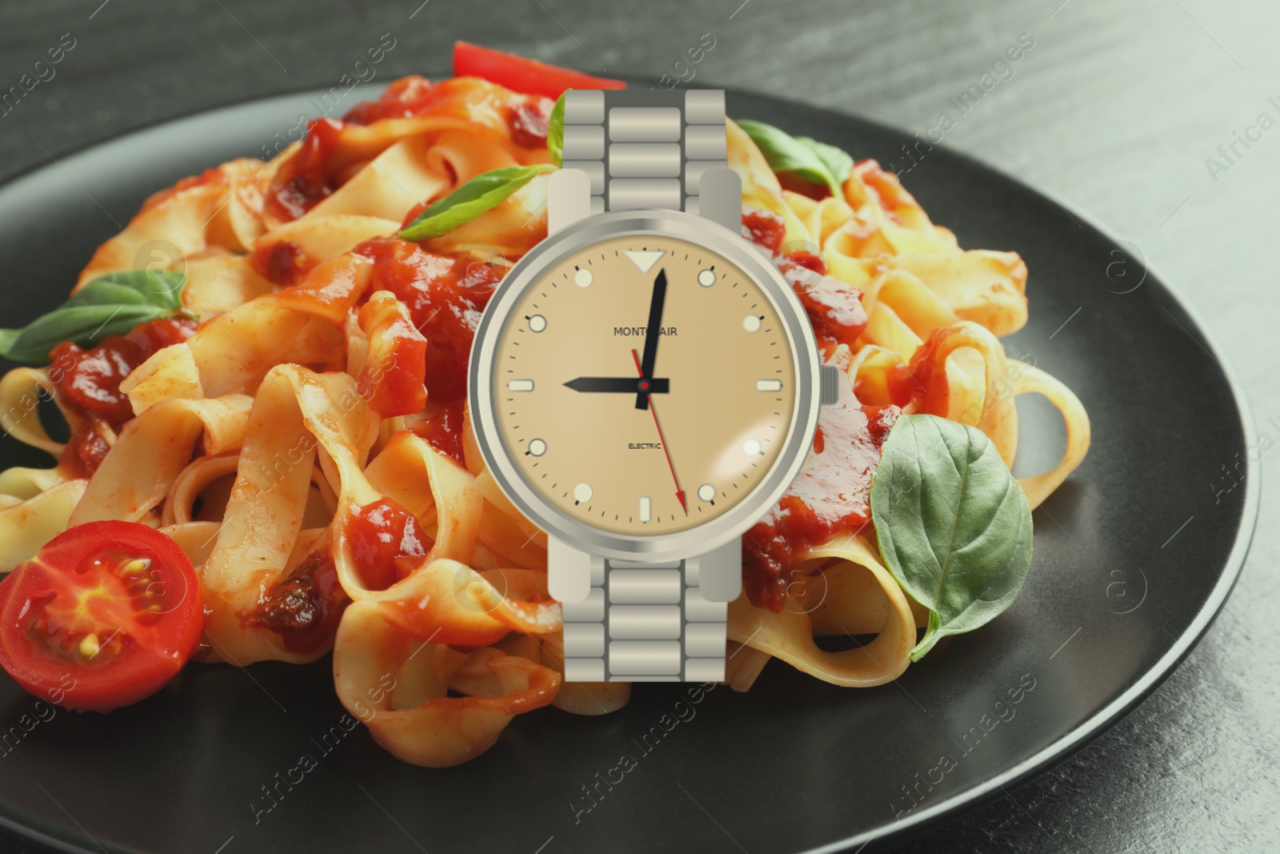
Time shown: 9:01:27
